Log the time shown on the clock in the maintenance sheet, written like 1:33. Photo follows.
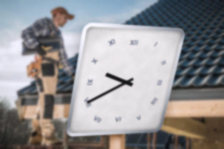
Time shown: 9:40
